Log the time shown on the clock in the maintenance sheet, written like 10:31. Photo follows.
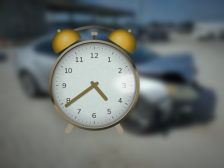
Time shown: 4:39
